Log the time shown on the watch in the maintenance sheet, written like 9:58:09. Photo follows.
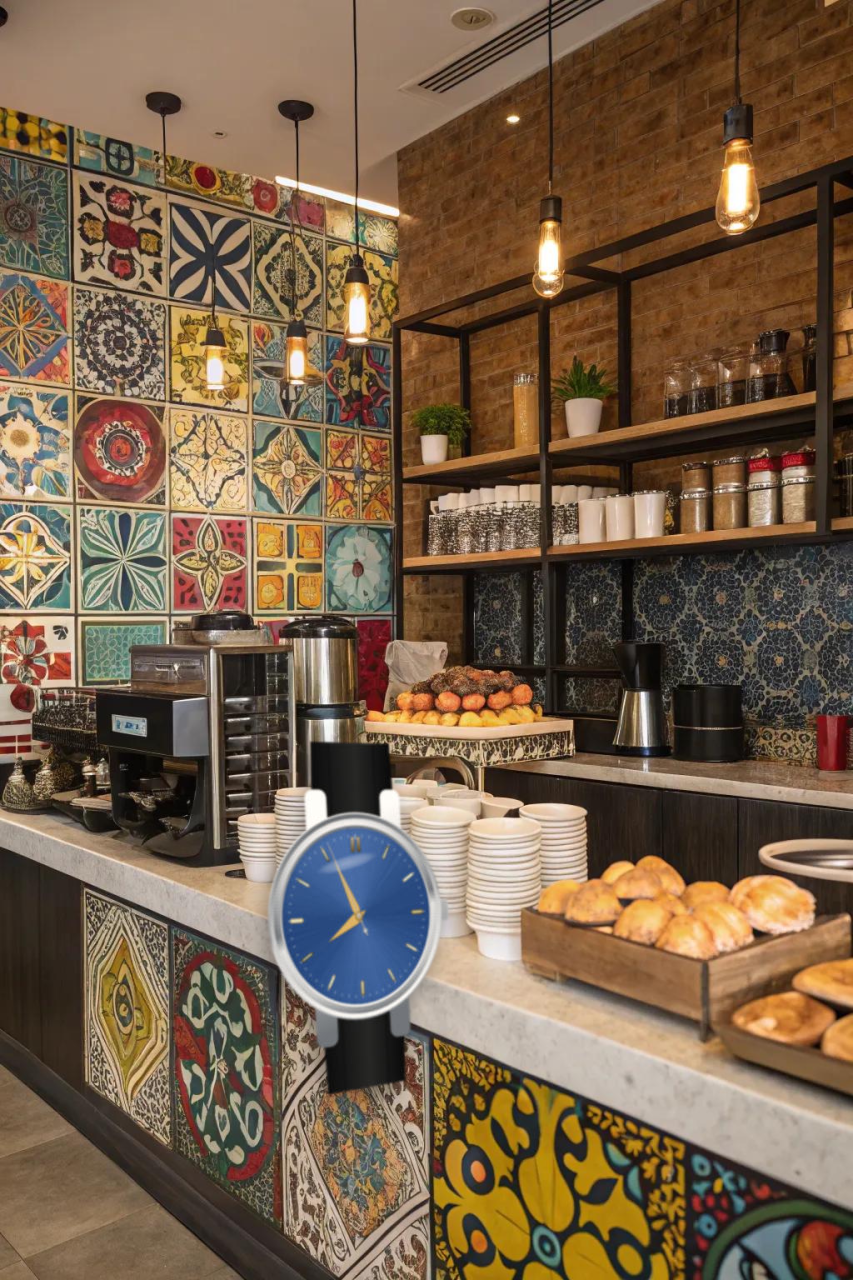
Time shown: 7:55:56
